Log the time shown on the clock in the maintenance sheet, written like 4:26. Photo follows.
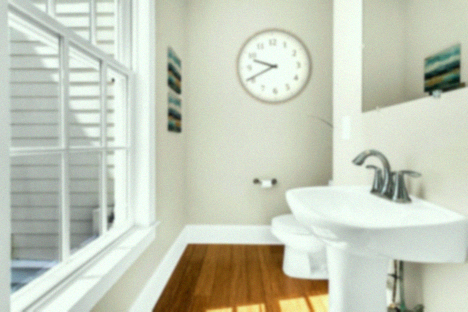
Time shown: 9:41
